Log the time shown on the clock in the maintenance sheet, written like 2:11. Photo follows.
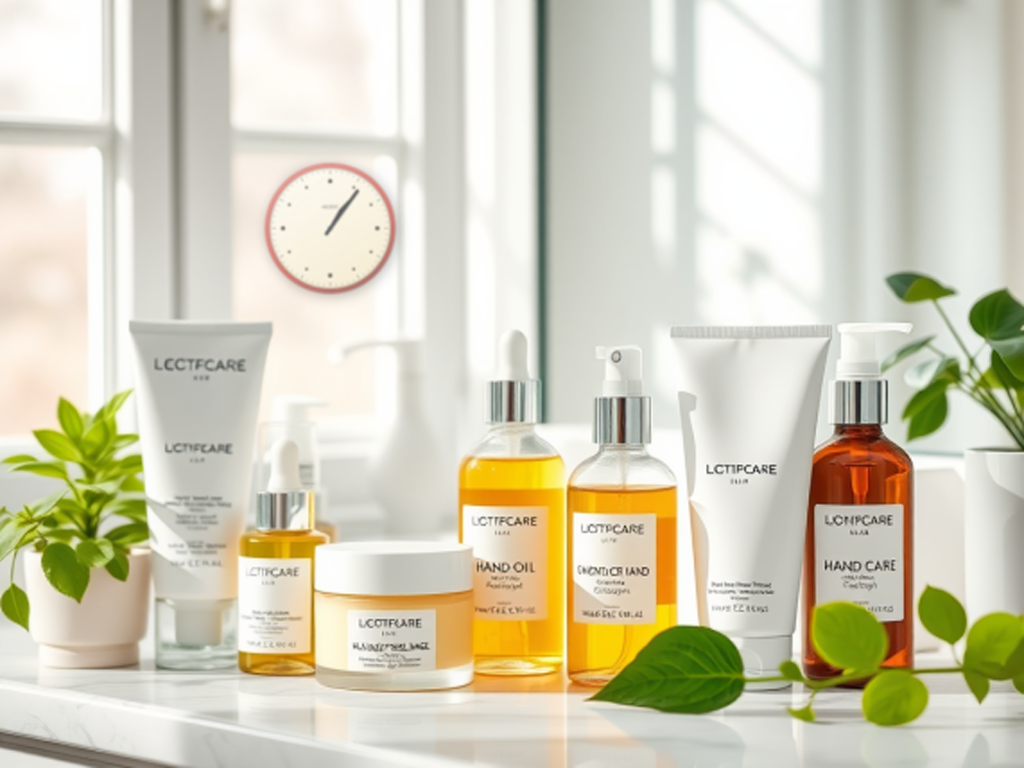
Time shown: 1:06
